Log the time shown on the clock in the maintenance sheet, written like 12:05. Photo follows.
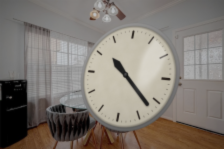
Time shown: 10:22
